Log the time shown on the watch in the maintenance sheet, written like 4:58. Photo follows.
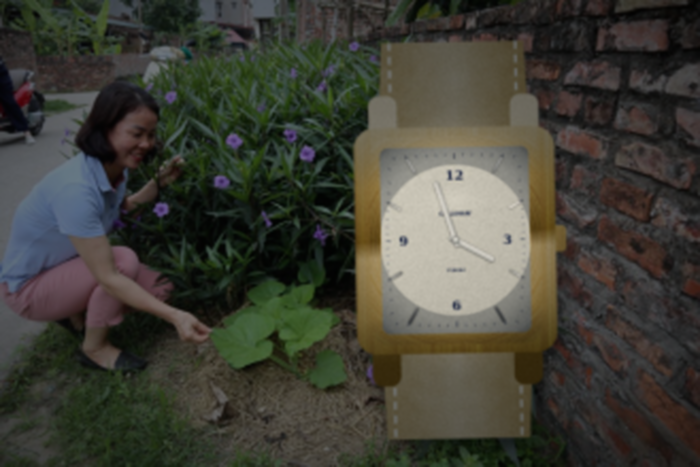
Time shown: 3:57
